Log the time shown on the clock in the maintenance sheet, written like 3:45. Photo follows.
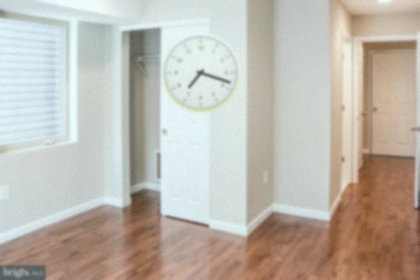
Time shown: 7:18
